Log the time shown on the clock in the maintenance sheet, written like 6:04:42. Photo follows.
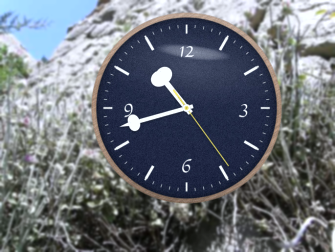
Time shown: 10:42:24
